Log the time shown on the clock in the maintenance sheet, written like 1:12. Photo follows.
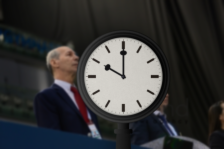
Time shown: 10:00
